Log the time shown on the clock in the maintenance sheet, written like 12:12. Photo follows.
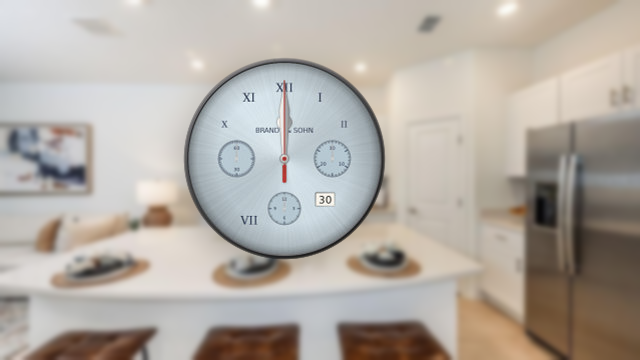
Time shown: 12:00
